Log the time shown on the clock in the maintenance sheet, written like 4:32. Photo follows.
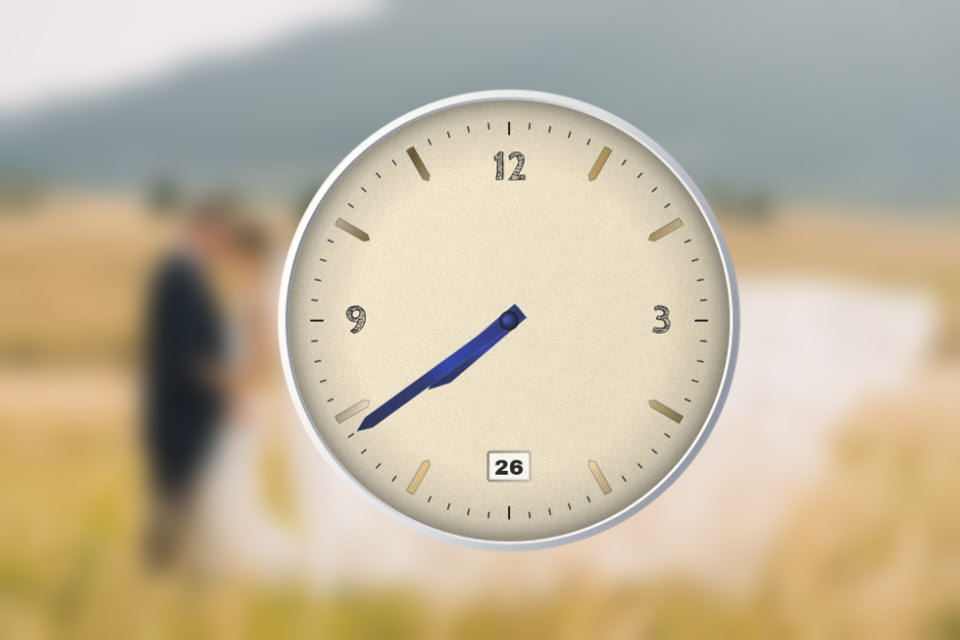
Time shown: 7:39
